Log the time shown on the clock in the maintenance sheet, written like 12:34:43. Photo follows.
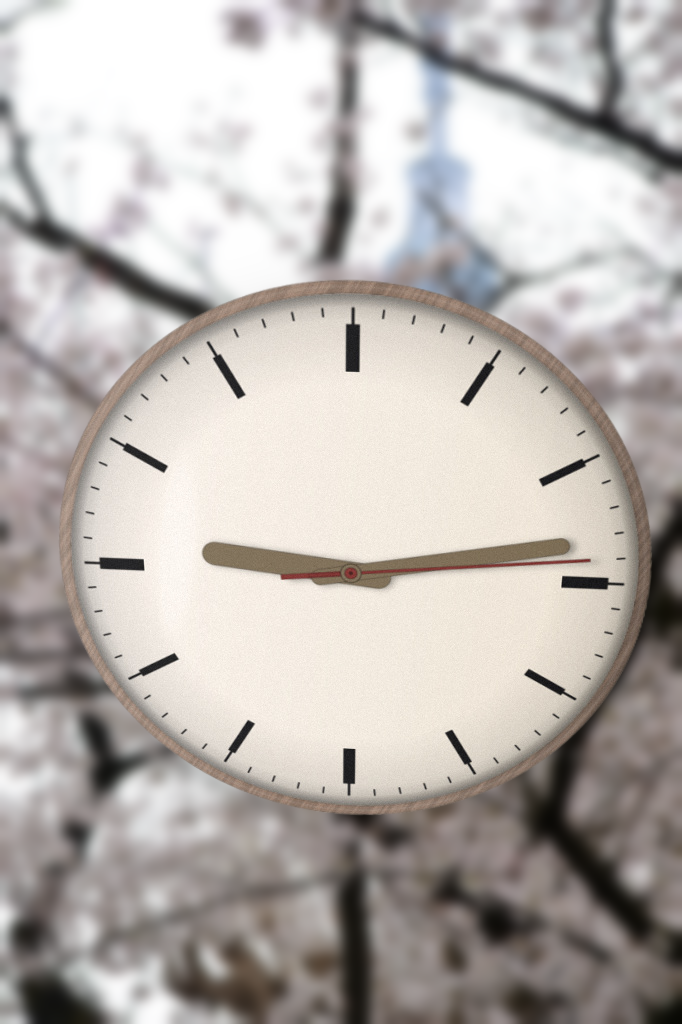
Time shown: 9:13:14
